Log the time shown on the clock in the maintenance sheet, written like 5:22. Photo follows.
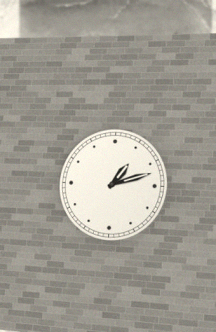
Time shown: 1:12
